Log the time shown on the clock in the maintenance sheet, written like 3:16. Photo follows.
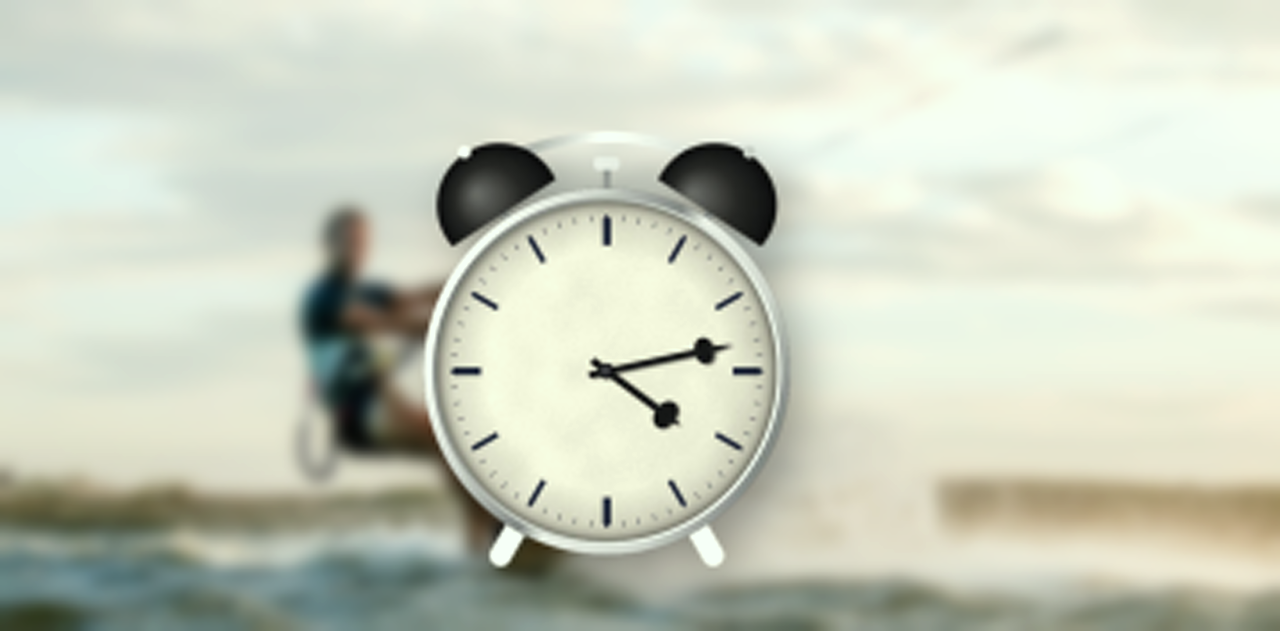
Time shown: 4:13
